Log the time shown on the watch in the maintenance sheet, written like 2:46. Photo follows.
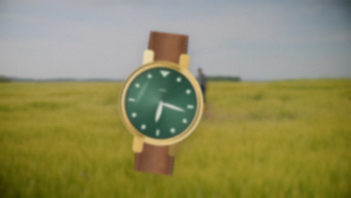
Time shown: 6:17
